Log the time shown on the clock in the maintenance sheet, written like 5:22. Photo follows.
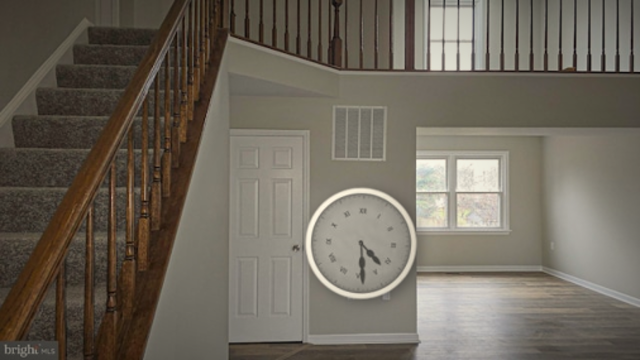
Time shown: 4:29
